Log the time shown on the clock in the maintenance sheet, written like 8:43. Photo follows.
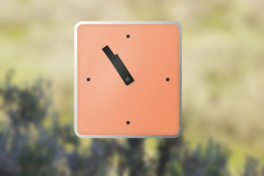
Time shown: 10:54
